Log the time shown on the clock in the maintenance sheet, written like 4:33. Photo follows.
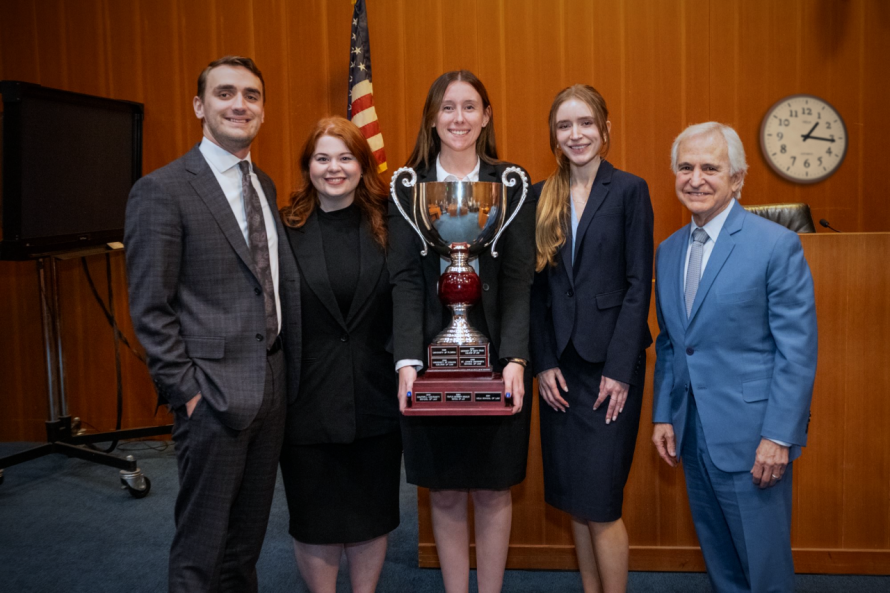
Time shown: 1:16
